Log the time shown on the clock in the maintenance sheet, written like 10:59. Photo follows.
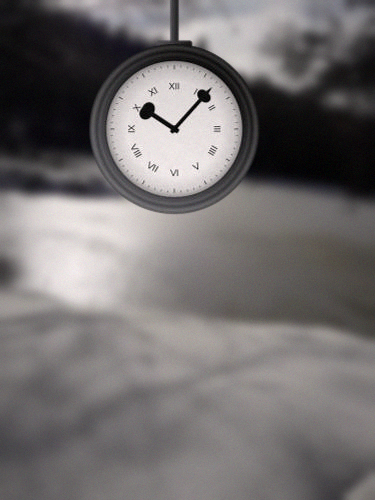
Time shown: 10:07
